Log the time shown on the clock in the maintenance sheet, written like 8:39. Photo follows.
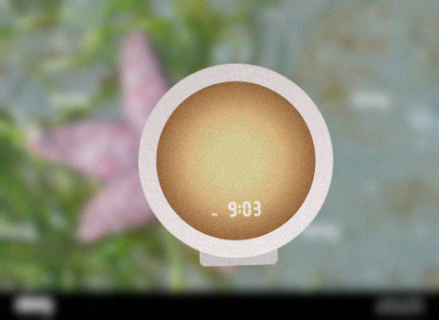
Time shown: 9:03
